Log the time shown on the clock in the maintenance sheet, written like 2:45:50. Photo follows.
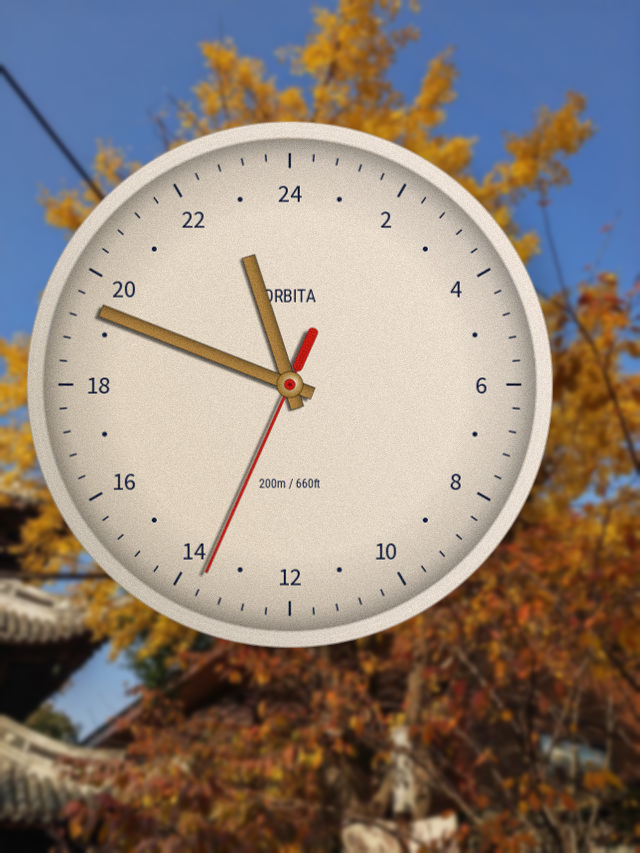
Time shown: 22:48:34
